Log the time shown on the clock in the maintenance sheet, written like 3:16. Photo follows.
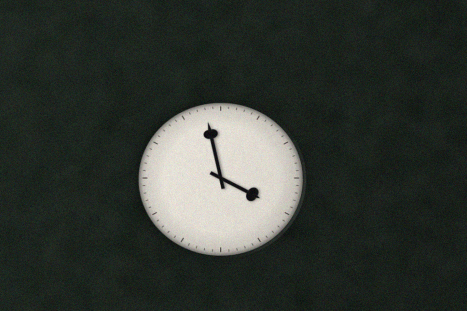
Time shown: 3:58
